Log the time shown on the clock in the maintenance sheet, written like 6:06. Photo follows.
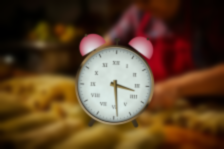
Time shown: 3:29
